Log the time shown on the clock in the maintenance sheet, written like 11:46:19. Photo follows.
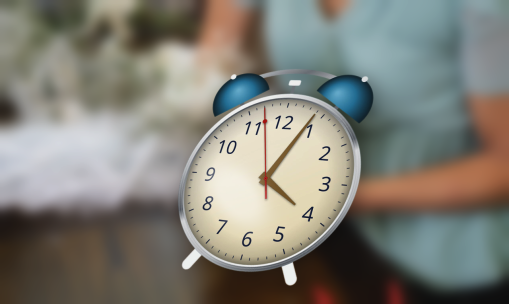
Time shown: 4:03:57
